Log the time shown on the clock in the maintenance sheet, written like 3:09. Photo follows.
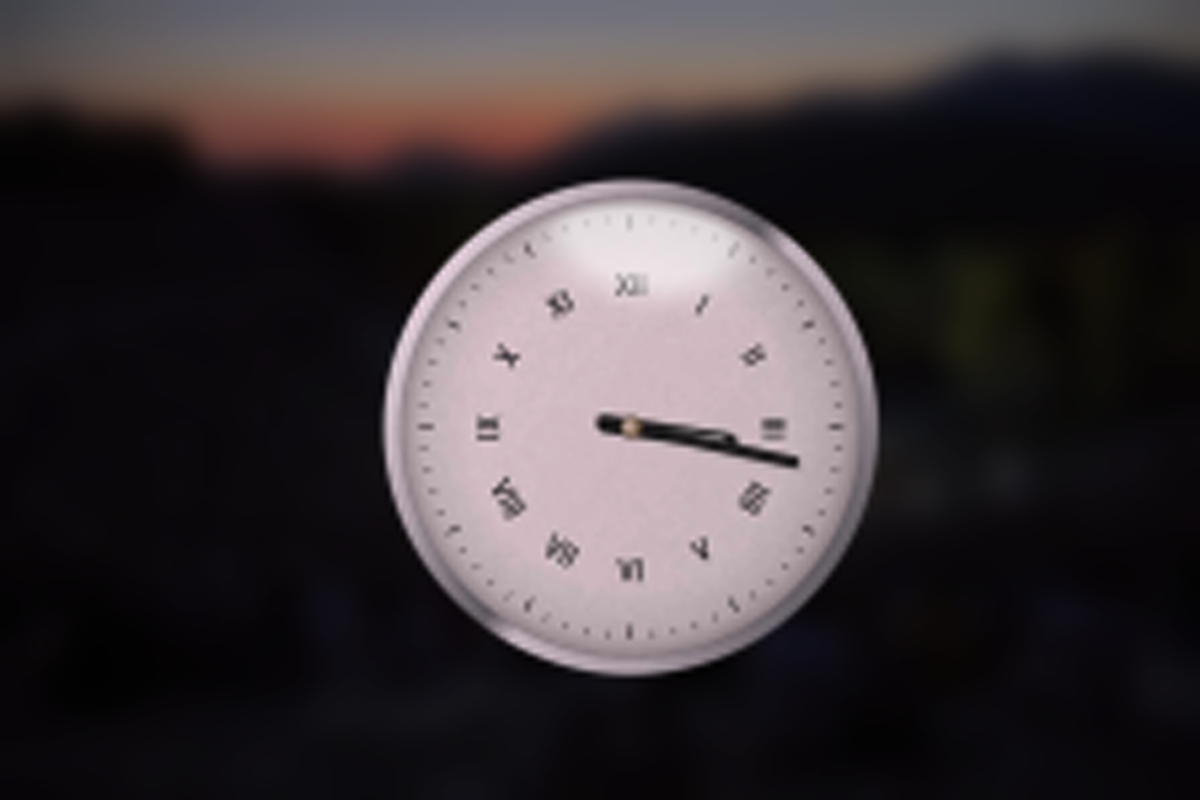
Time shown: 3:17
